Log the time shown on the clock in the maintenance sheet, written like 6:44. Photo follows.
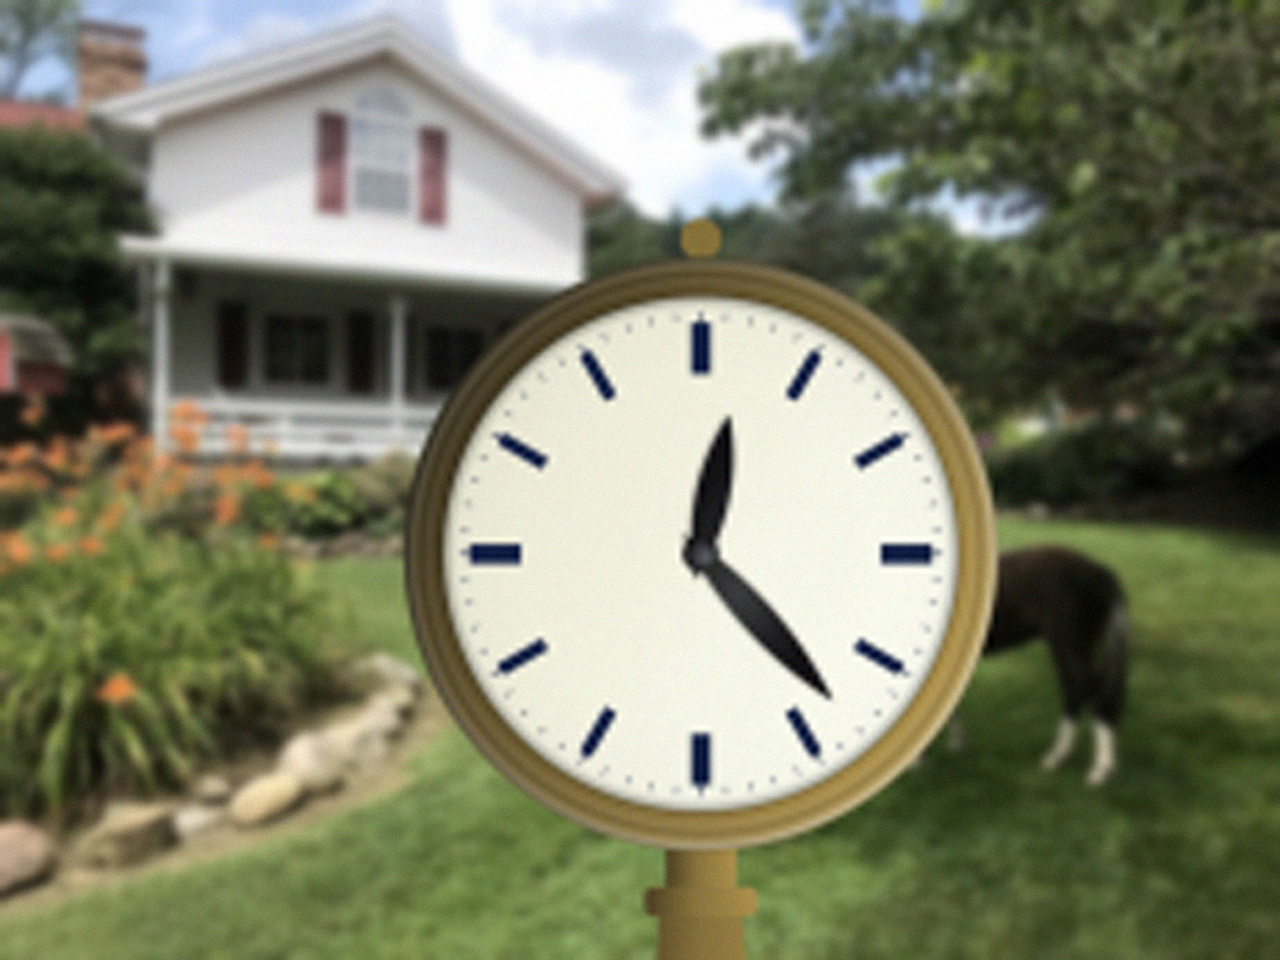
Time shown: 12:23
